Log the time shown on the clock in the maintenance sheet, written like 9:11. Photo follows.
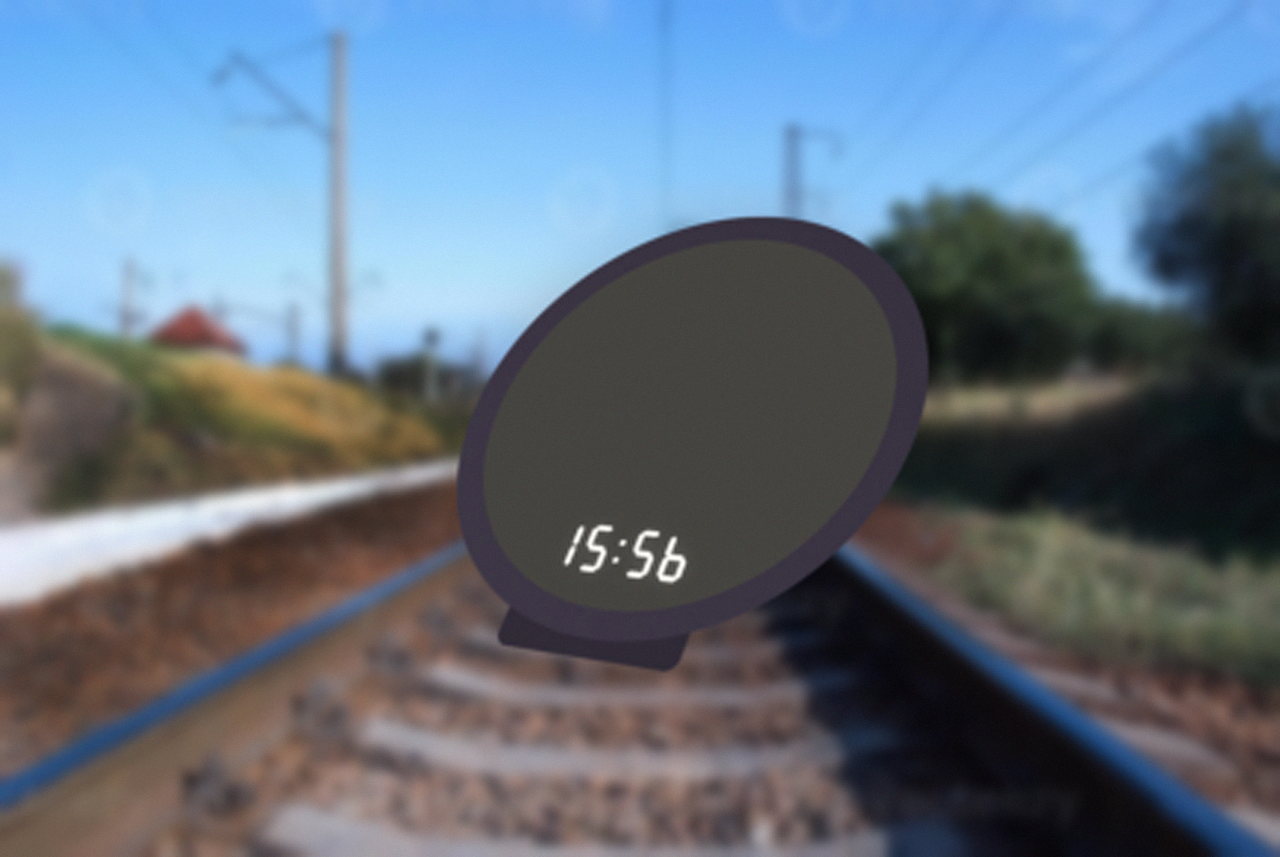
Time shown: 15:56
